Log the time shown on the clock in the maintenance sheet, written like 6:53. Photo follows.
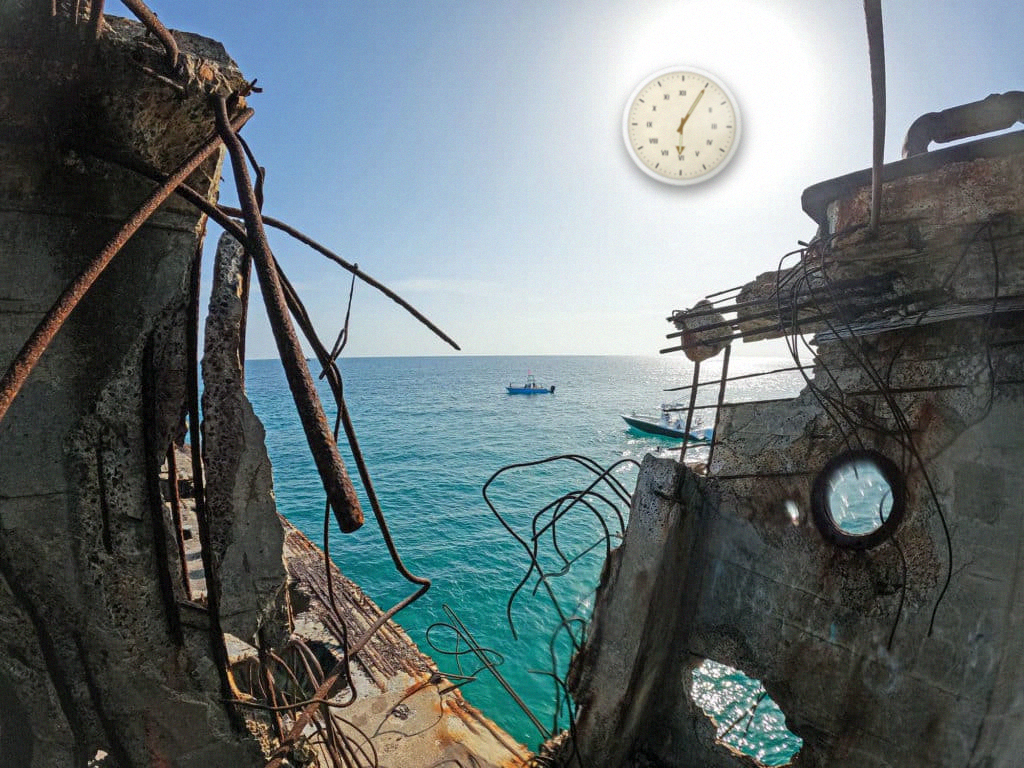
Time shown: 6:05
